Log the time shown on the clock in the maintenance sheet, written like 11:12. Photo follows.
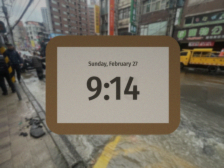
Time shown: 9:14
